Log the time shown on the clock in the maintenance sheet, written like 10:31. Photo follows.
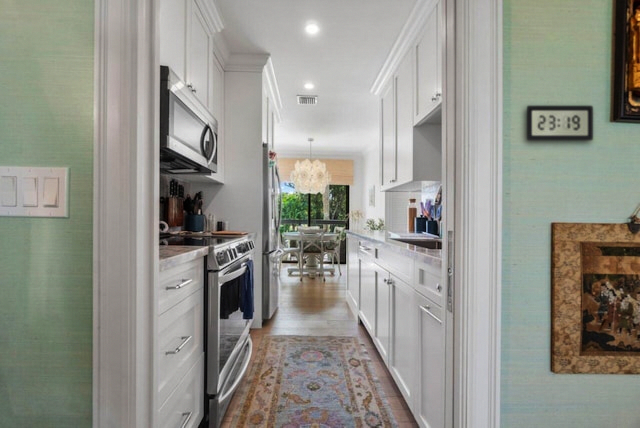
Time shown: 23:19
